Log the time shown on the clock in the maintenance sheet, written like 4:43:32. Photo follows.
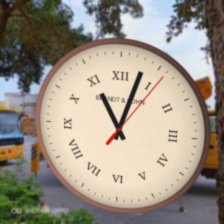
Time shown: 11:03:06
